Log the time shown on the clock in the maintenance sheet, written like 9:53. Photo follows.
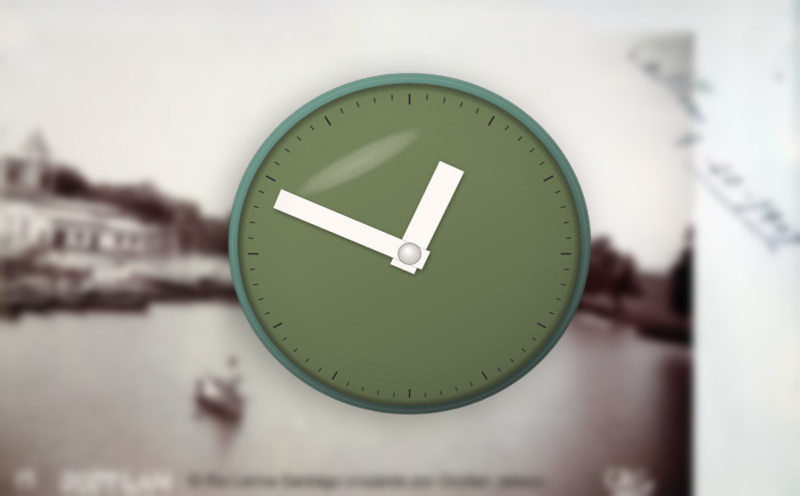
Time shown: 12:49
